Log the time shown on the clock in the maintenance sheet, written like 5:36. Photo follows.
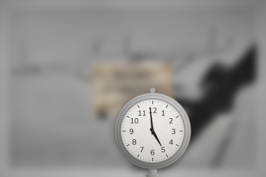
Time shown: 4:59
